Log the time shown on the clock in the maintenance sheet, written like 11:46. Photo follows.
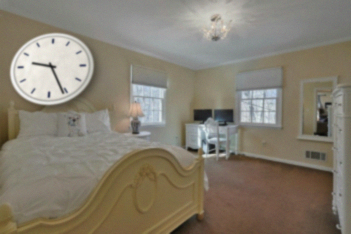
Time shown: 9:26
